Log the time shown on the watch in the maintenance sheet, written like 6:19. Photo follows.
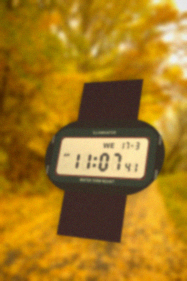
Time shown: 11:07
